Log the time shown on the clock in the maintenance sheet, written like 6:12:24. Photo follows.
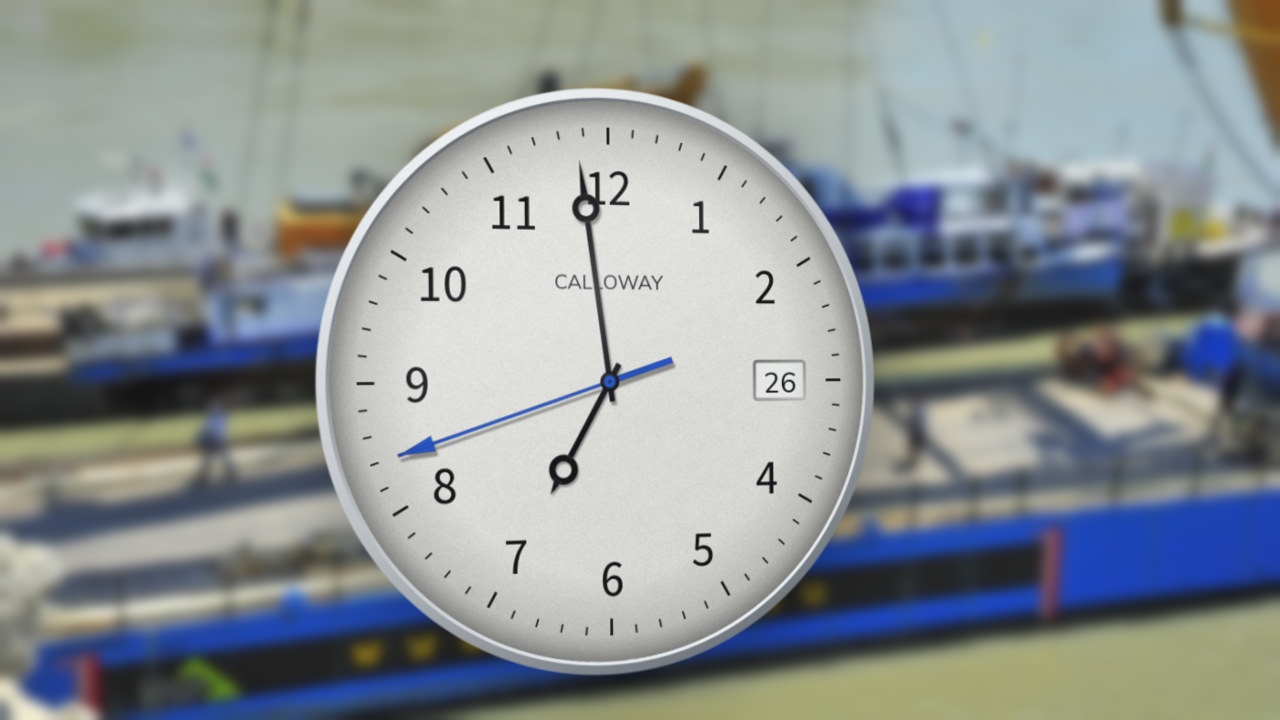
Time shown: 6:58:42
